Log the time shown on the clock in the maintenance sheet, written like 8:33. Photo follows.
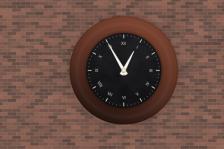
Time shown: 12:55
